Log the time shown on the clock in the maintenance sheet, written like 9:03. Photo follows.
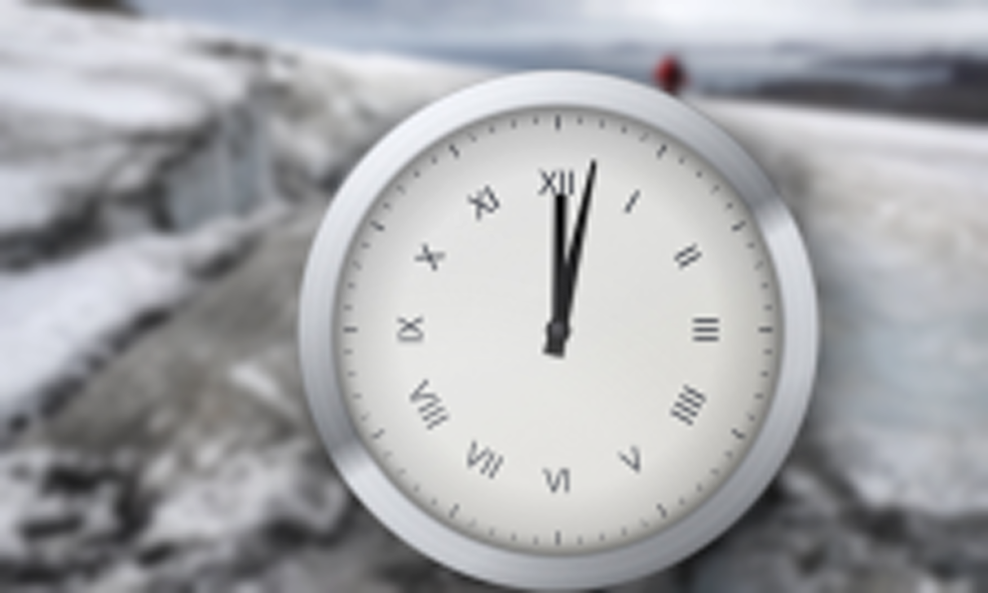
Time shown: 12:02
